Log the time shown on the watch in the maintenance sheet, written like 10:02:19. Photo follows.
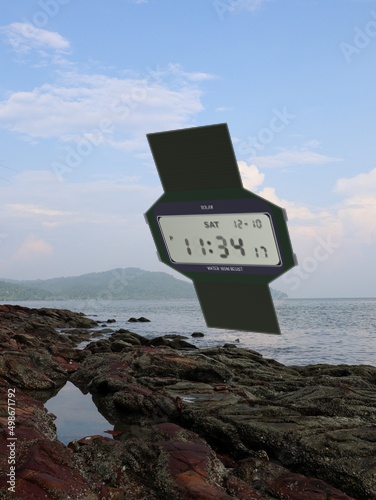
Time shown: 11:34:17
